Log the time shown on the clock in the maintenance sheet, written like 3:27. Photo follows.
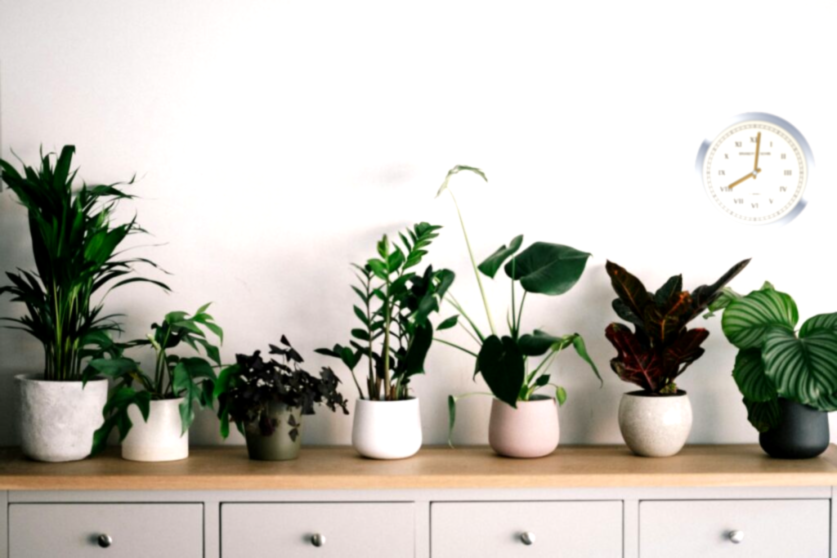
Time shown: 8:01
